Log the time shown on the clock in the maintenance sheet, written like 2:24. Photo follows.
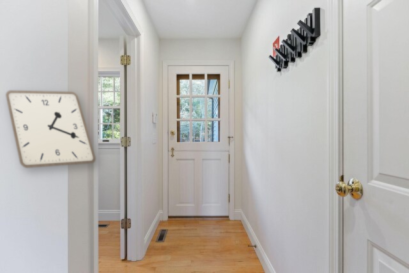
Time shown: 1:19
